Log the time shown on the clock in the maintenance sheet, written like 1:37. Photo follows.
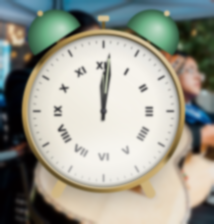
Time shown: 12:01
